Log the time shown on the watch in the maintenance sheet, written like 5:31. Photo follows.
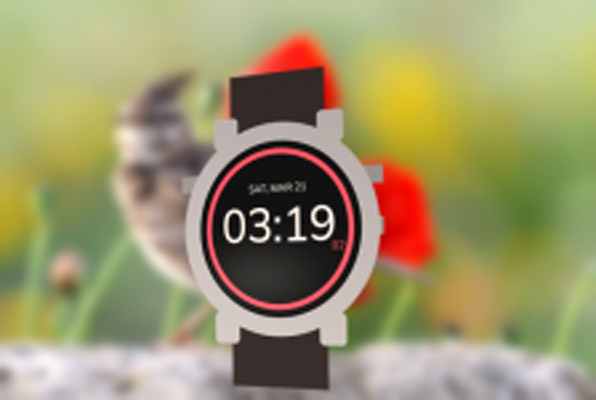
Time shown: 3:19
